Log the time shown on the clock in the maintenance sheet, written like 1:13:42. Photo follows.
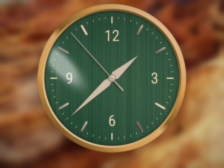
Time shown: 1:37:53
